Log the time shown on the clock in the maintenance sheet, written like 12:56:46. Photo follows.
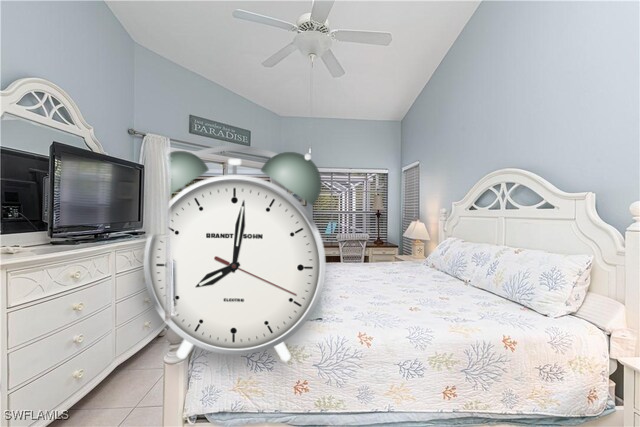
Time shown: 8:01:19
